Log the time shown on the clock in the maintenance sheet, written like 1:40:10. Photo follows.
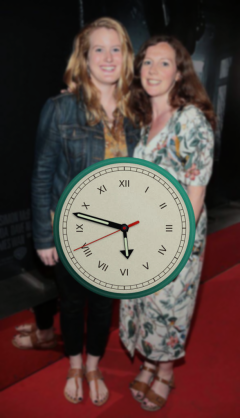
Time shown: 5:47:41
